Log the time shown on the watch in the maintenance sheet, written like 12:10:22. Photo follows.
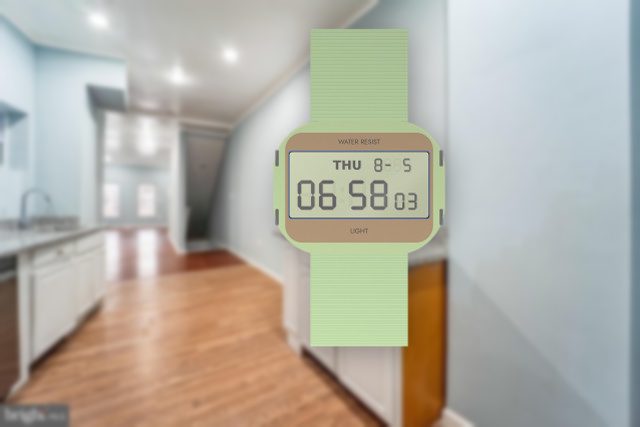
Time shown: 6:58:03
